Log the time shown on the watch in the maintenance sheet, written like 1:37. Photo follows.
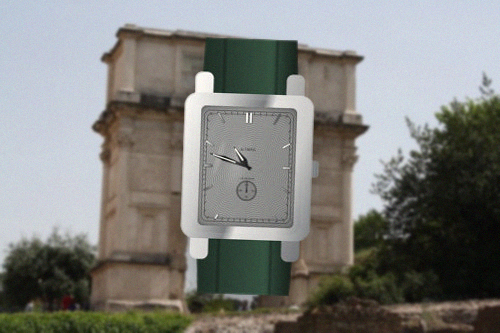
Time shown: 10:48
